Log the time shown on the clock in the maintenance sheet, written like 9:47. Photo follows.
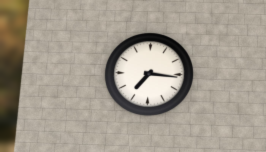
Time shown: 7:16
